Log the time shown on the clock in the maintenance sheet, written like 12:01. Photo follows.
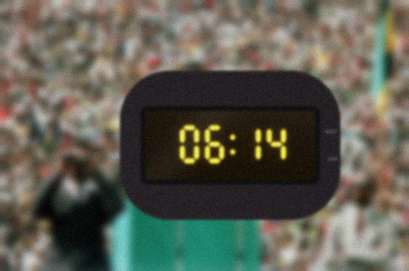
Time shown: 6:14
